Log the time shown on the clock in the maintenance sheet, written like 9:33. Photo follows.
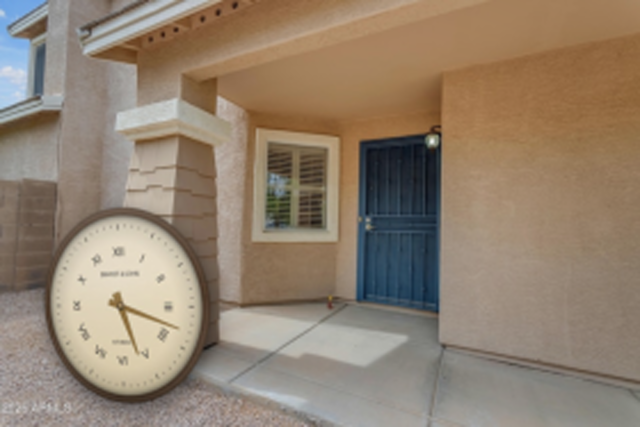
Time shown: 5:18
